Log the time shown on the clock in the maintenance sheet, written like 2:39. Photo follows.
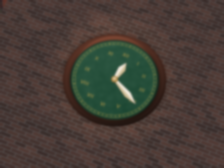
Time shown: 12:20
